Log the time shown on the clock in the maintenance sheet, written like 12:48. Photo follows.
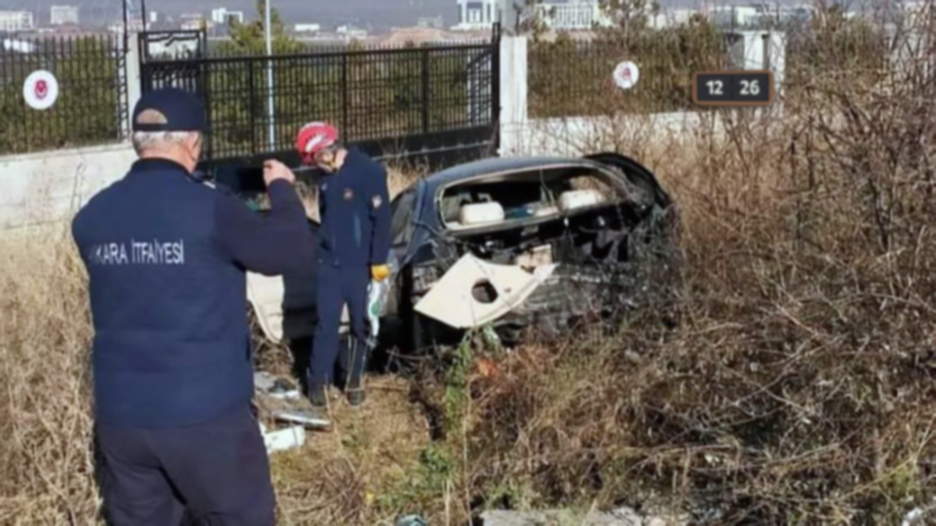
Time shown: 12:26
